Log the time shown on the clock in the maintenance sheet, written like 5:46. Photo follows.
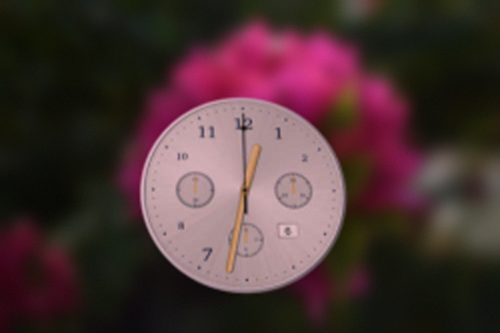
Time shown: 12:32
